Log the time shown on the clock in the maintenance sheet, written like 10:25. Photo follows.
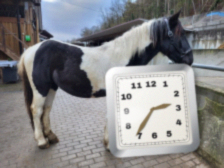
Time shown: 2:36
